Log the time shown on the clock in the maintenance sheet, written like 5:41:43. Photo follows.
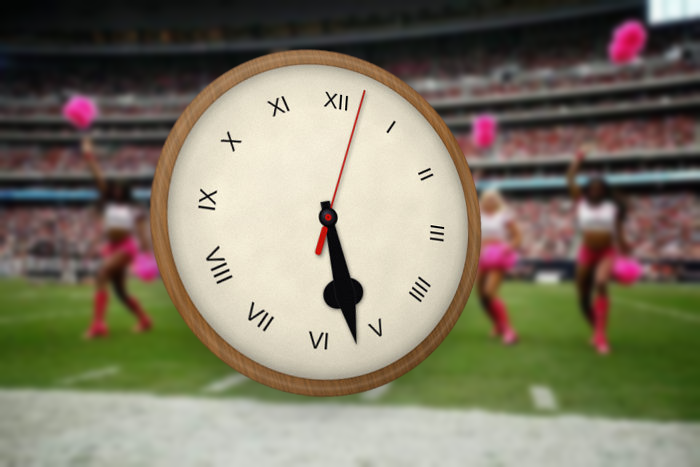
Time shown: 5:27:02
